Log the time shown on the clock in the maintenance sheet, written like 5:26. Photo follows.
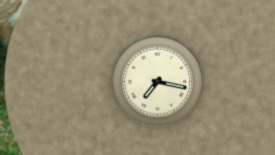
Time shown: 7:17
